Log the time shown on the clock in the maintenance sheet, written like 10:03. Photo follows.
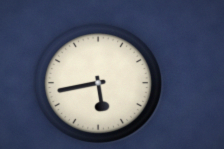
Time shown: 5:43
